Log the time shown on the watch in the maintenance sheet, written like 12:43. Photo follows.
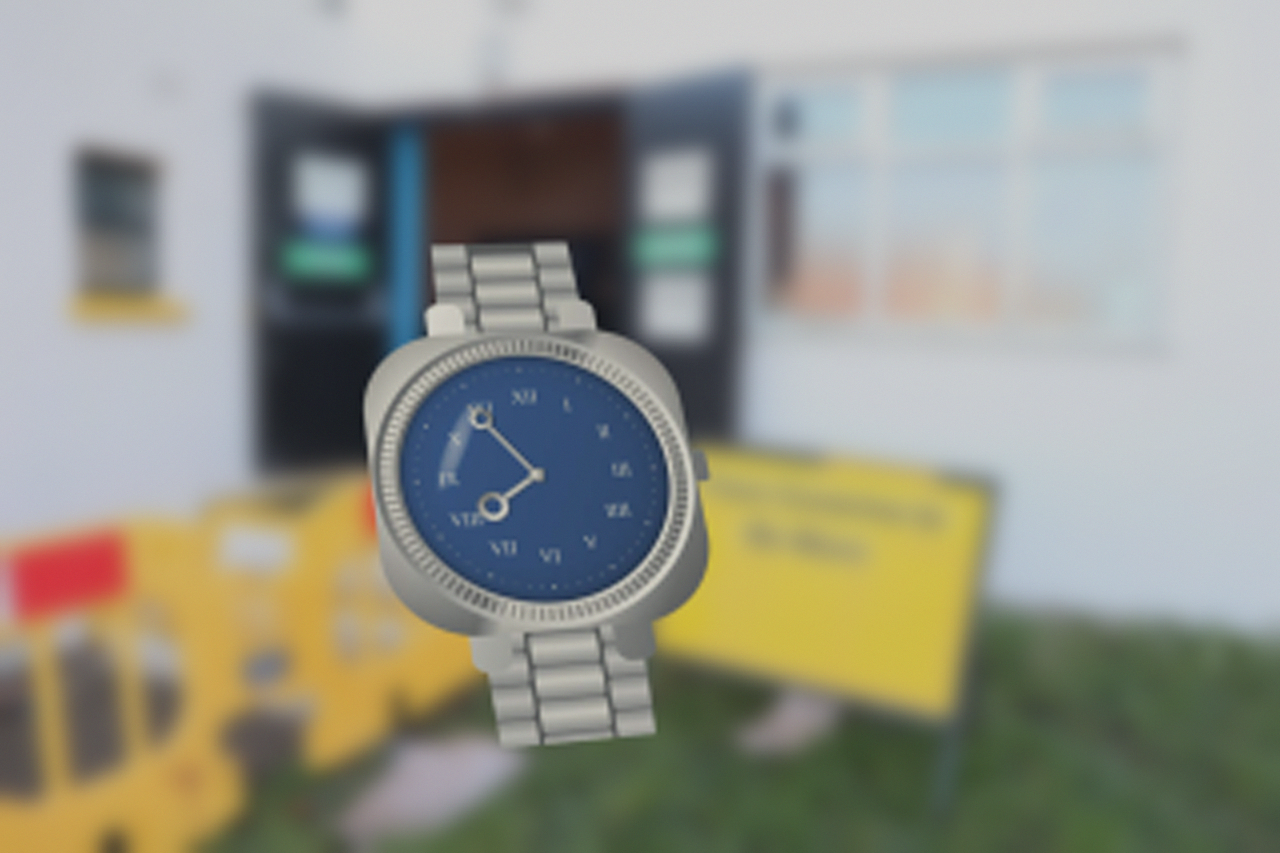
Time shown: 7:54
